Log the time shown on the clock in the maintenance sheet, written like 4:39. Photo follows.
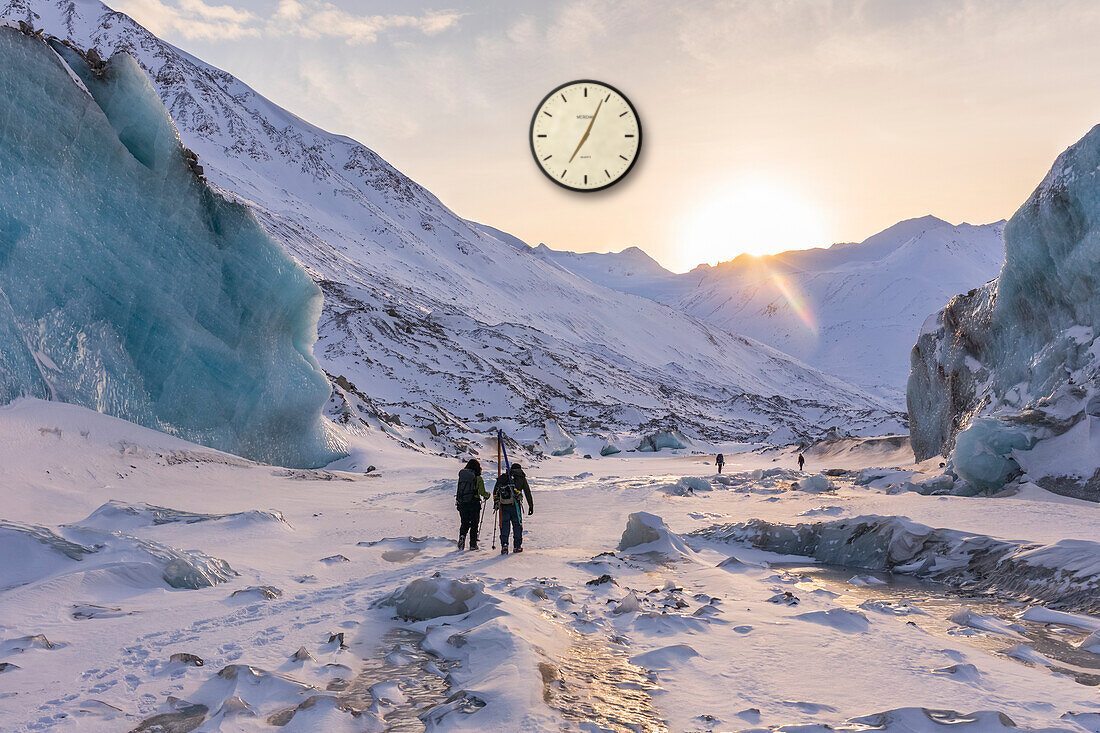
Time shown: 7:04
